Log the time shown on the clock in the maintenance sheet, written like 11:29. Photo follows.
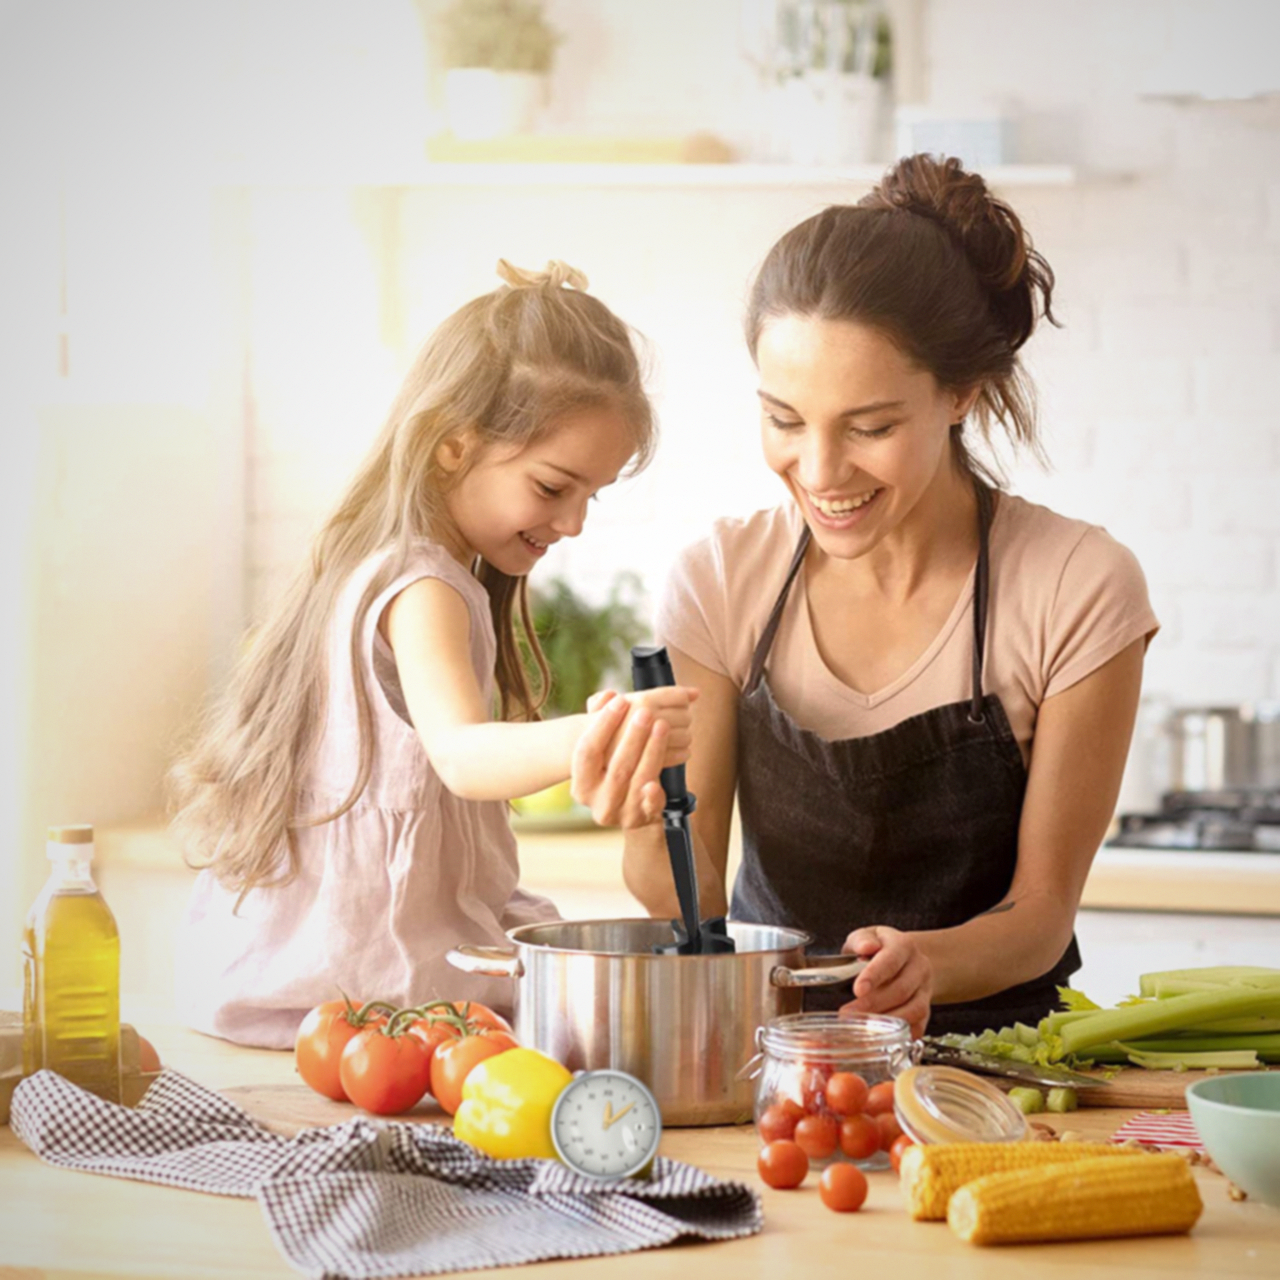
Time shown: 12:08
